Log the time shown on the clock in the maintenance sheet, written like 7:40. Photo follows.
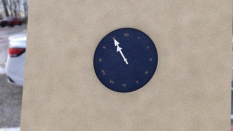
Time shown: 10:55
